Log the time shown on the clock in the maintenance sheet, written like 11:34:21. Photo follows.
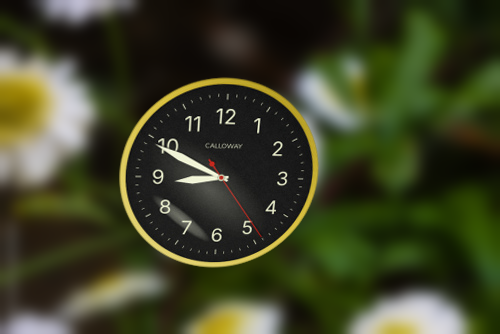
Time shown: 8:49:24
